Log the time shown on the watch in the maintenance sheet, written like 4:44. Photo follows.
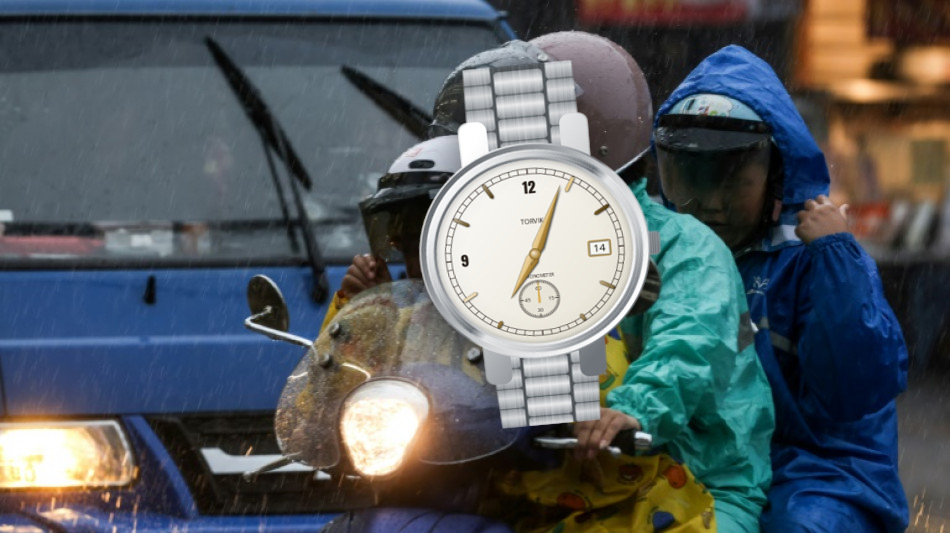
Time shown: 7:04
